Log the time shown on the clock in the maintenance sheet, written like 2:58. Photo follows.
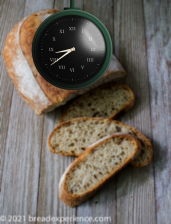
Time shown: 8:39
